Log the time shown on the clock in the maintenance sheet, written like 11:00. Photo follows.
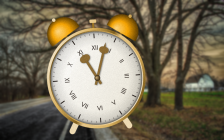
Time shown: 11:03
